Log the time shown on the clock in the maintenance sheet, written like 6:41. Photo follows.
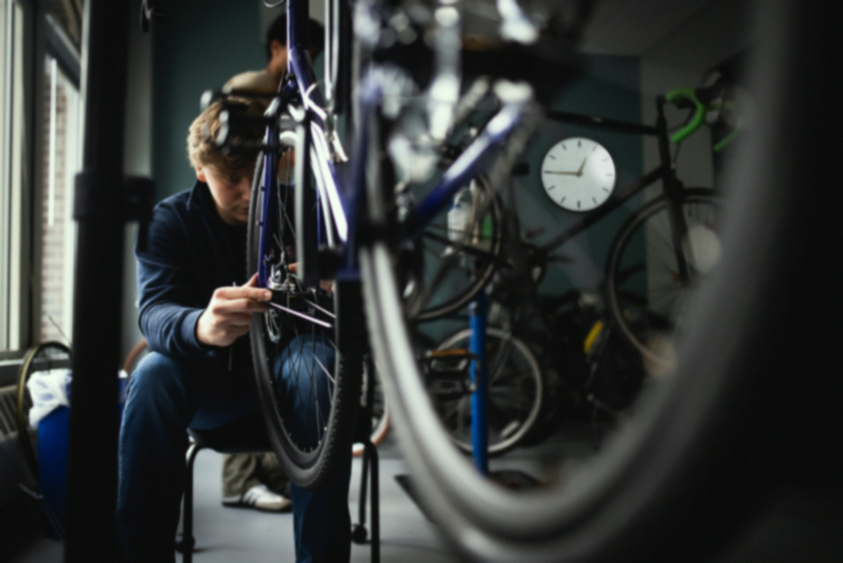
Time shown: 12:45
